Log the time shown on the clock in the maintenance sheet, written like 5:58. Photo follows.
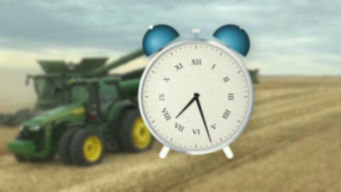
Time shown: 7:27
